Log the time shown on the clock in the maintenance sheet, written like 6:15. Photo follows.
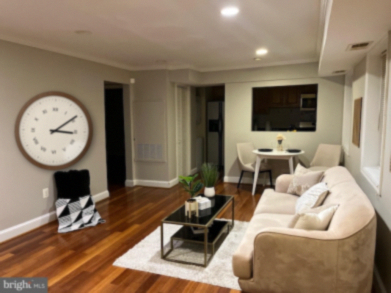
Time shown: 3:09
